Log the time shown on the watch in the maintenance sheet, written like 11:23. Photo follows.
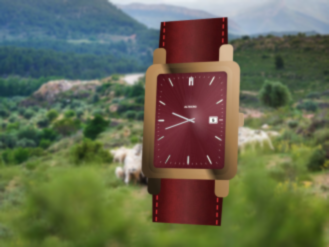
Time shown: 9:42
